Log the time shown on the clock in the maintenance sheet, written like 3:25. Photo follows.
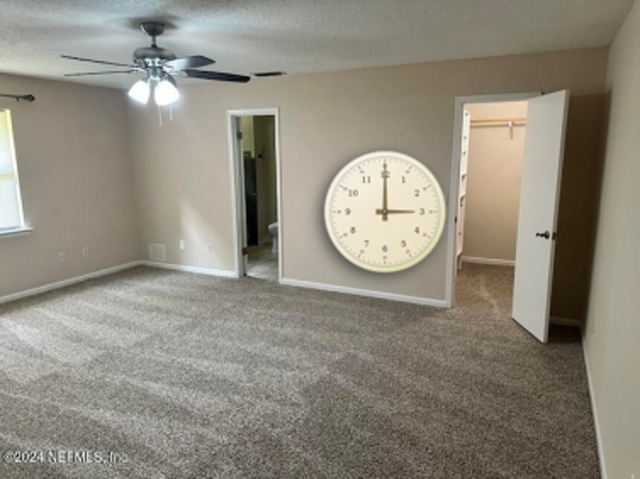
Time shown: 3:00
